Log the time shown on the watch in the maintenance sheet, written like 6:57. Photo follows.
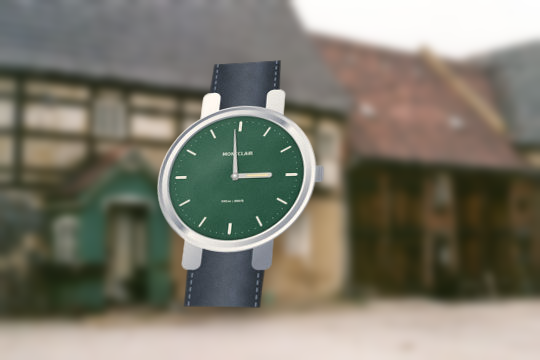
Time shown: 2:59
